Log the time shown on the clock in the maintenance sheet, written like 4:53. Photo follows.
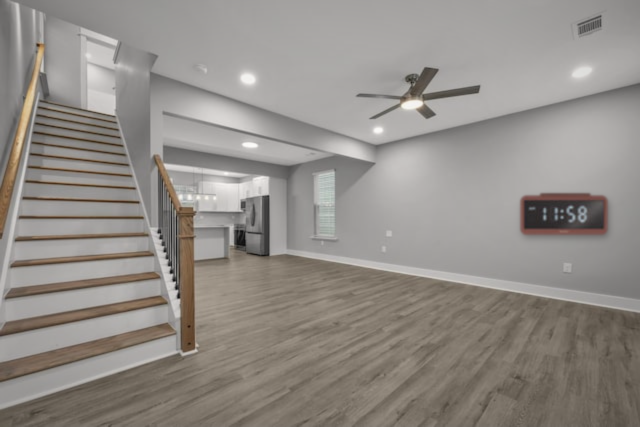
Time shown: 11:58
